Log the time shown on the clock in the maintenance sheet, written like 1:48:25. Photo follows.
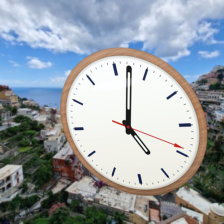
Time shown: 5:02:19
